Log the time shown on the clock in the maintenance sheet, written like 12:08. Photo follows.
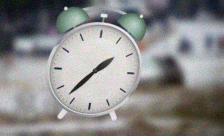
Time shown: 1:37
